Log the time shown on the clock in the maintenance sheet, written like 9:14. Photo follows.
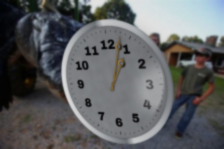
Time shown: 1:03
